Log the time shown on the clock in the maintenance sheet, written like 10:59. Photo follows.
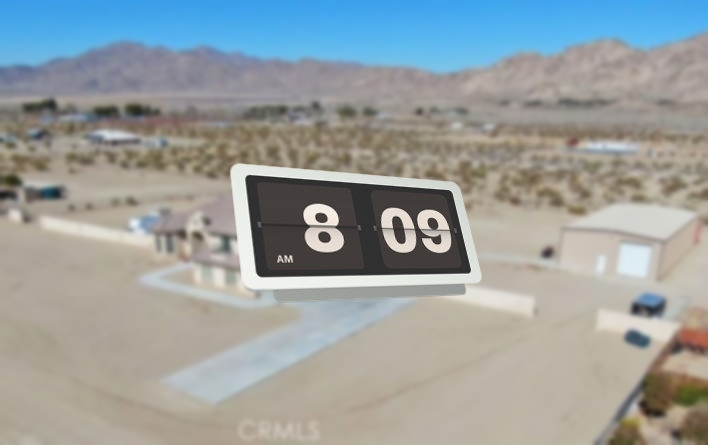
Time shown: 8:09
